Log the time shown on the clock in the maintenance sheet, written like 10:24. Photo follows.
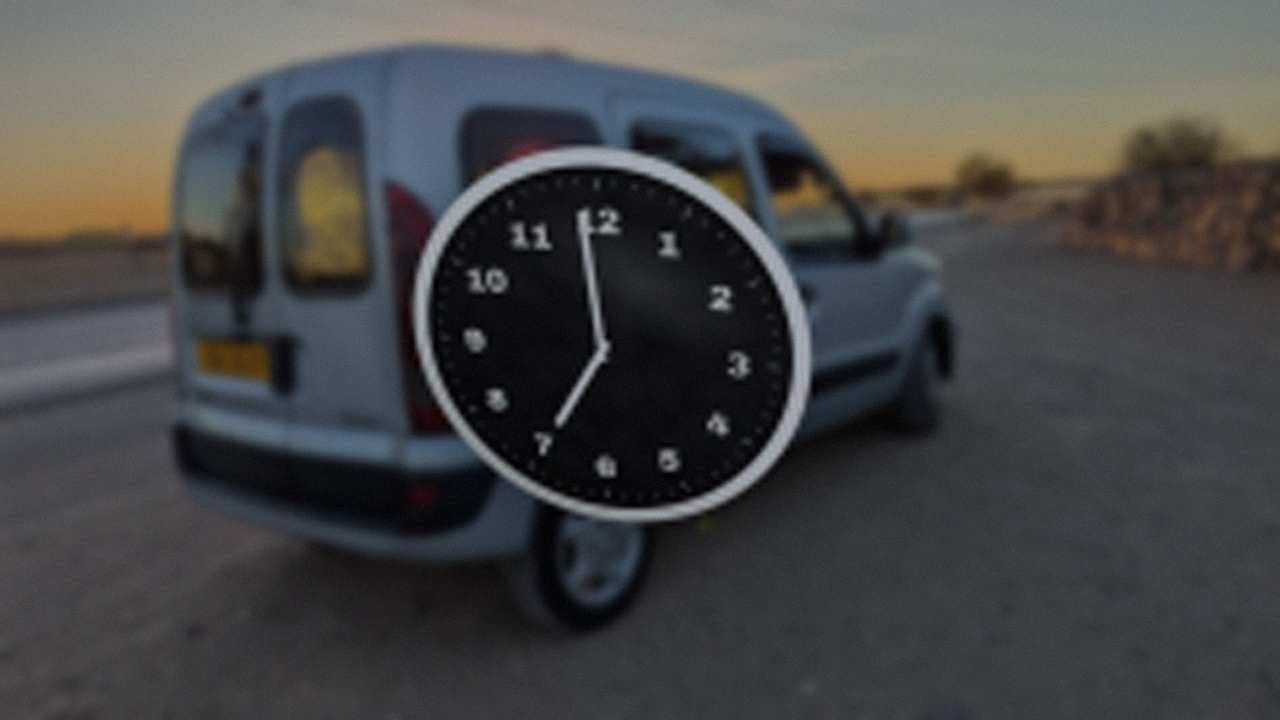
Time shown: 6:59
